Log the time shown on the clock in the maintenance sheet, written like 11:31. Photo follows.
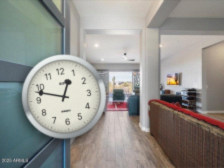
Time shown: 12:48
